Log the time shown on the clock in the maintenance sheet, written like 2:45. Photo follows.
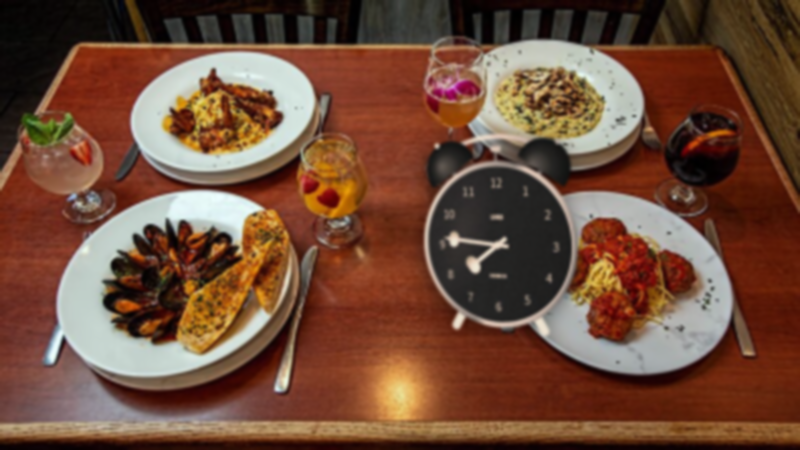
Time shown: 7:46
